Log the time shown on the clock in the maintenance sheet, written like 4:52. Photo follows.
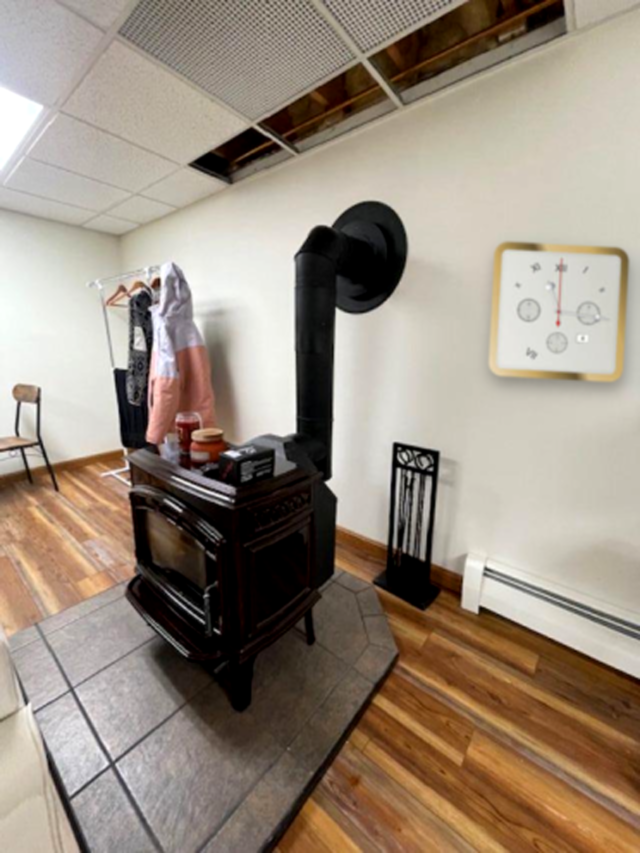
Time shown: 11:16
